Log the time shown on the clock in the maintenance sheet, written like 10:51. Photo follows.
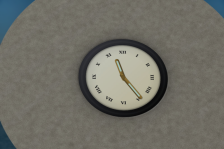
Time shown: 11:24
